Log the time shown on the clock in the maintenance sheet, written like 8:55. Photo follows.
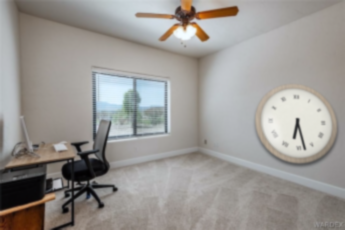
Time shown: 6:28
